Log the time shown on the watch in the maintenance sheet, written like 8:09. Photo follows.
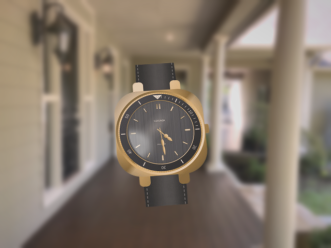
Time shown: 4:29
